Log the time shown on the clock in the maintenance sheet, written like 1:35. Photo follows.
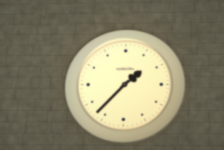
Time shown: 1:37
